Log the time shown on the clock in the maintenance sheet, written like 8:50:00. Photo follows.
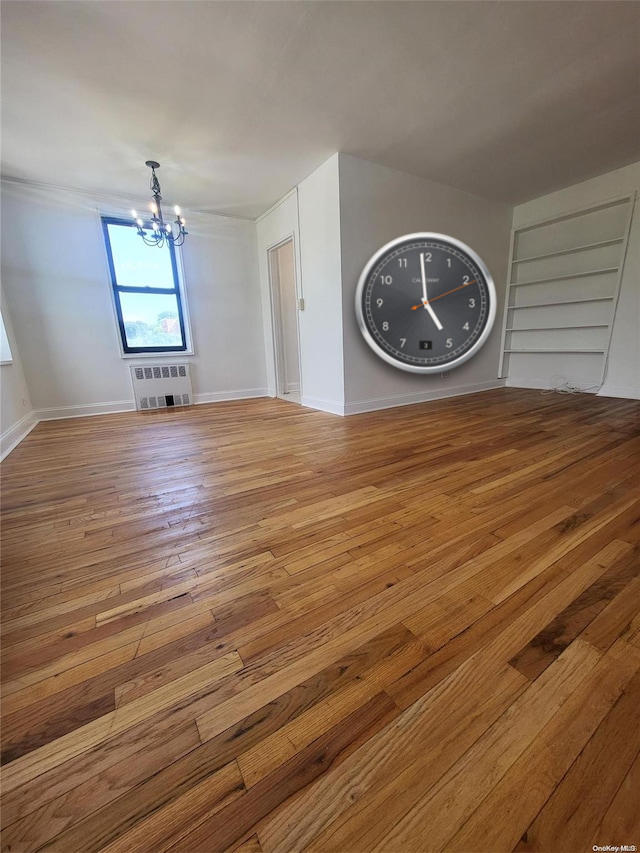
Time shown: 4:59:11
